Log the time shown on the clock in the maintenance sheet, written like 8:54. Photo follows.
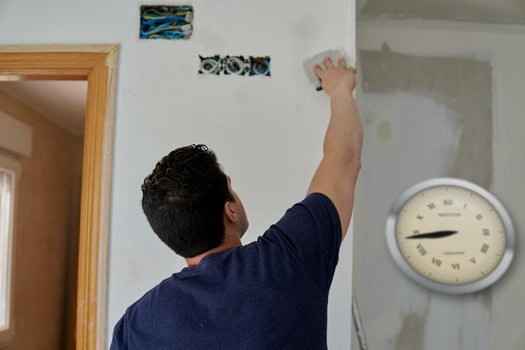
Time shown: 8:44
